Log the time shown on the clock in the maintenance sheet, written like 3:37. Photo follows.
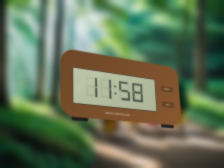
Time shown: 11:58
